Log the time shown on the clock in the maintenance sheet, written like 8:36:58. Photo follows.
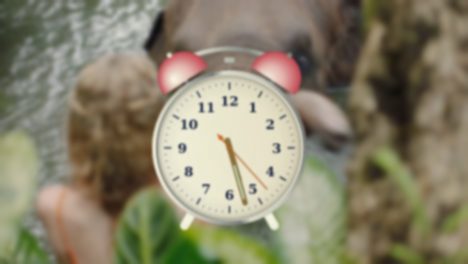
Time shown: 5:27:23
